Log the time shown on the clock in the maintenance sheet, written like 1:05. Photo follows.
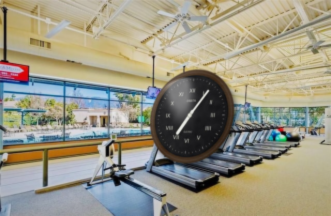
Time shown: 7:06
